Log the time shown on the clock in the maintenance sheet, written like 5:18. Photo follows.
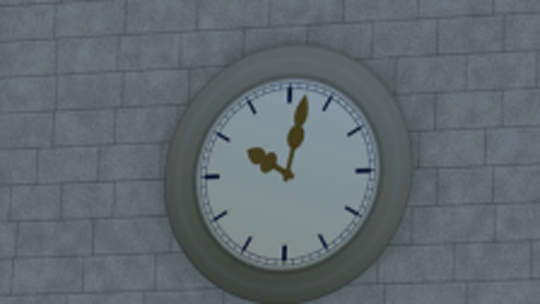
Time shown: 10:02
